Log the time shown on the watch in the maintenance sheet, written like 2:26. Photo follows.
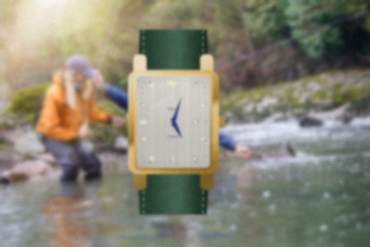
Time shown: 5:03
